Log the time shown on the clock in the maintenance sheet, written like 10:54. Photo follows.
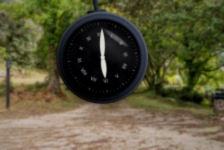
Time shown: 6:01
